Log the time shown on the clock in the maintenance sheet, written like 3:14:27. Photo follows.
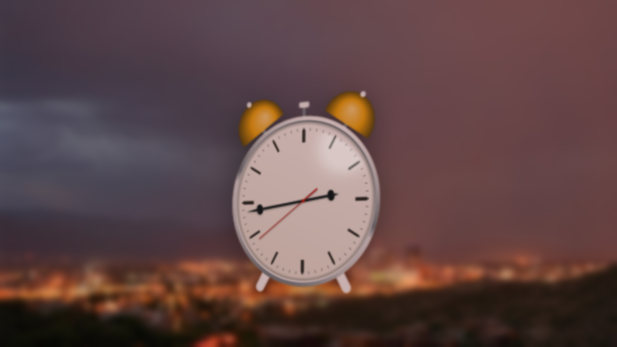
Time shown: 2:43:39
